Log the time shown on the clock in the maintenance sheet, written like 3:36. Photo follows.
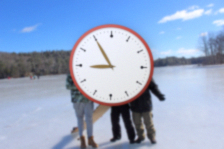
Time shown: 8:55
